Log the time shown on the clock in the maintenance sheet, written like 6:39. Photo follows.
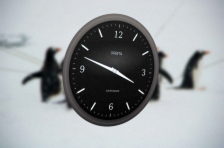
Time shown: 3:48
